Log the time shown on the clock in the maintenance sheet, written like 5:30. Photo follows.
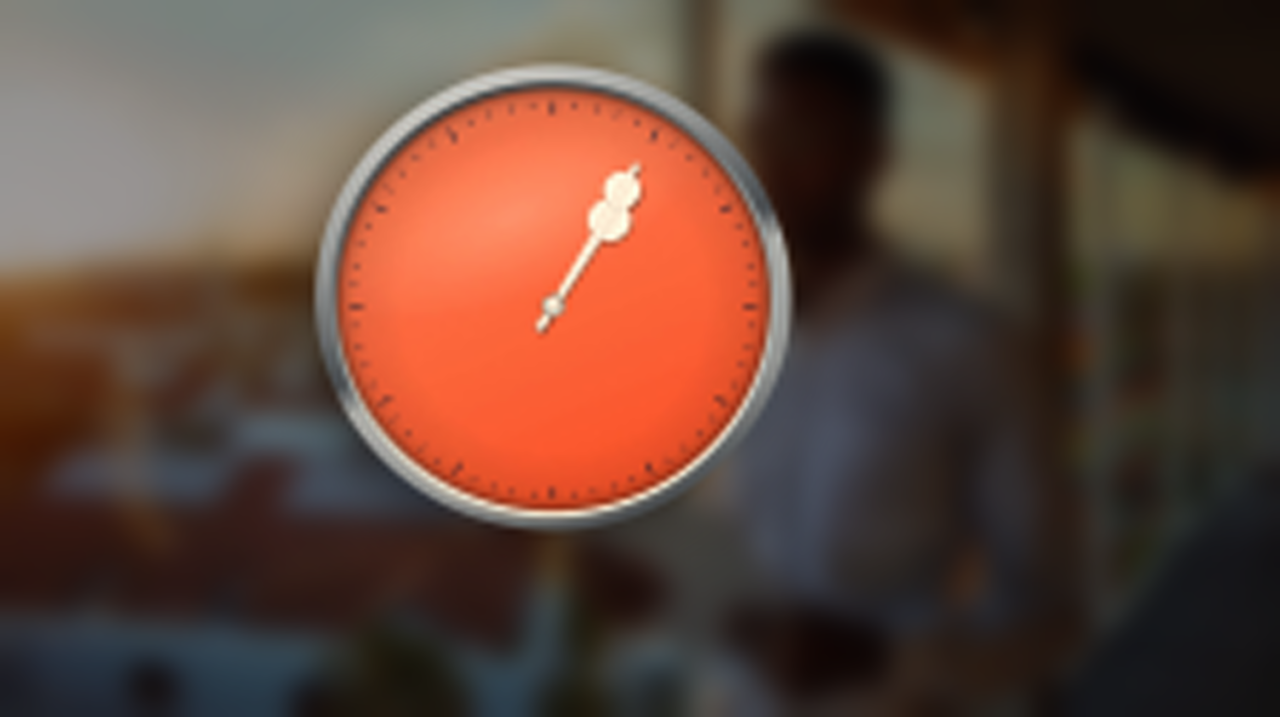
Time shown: 1:05
